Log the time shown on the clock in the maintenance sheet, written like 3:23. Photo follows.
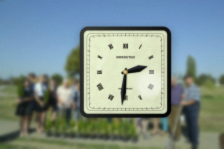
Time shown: 2:31
